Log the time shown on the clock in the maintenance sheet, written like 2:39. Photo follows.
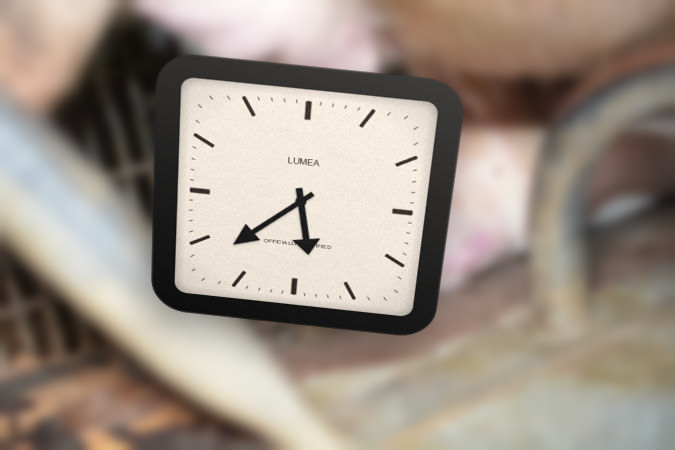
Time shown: 5:38
